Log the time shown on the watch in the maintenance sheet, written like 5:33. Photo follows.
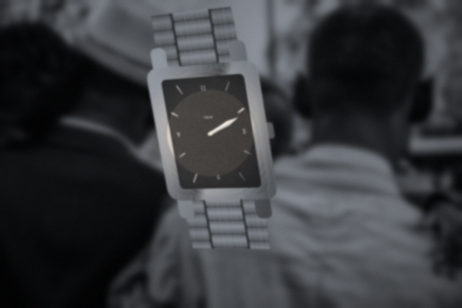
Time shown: 2:11
